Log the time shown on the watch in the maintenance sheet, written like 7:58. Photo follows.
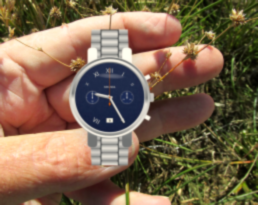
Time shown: 9:25
